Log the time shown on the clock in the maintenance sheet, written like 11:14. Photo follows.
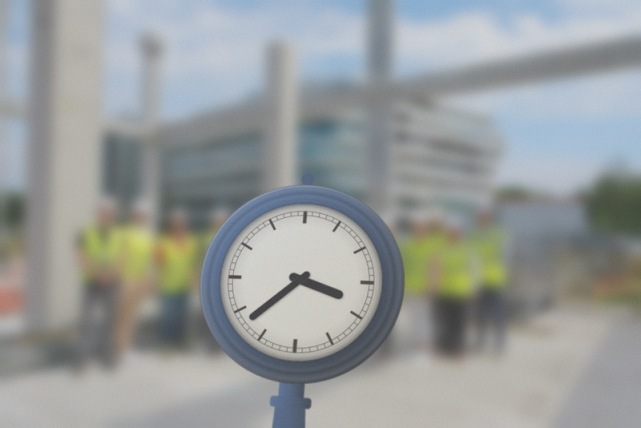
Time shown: 3:38
